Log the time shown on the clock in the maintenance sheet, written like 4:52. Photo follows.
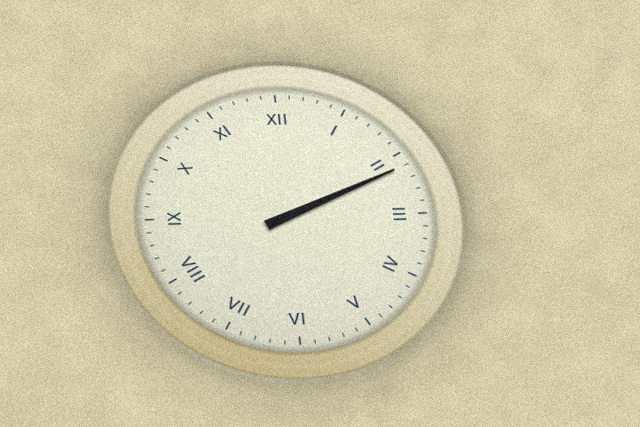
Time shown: 2:11
